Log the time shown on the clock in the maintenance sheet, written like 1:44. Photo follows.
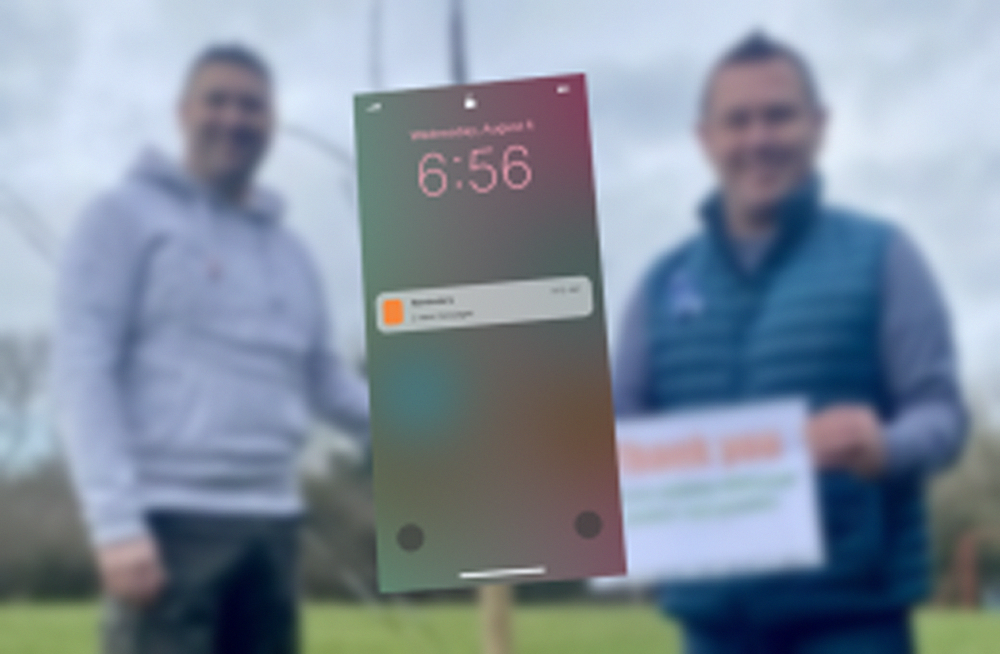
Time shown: 6:56
